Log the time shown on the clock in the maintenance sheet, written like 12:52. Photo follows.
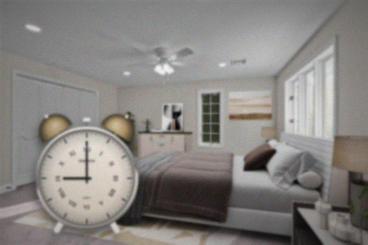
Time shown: 9:00
